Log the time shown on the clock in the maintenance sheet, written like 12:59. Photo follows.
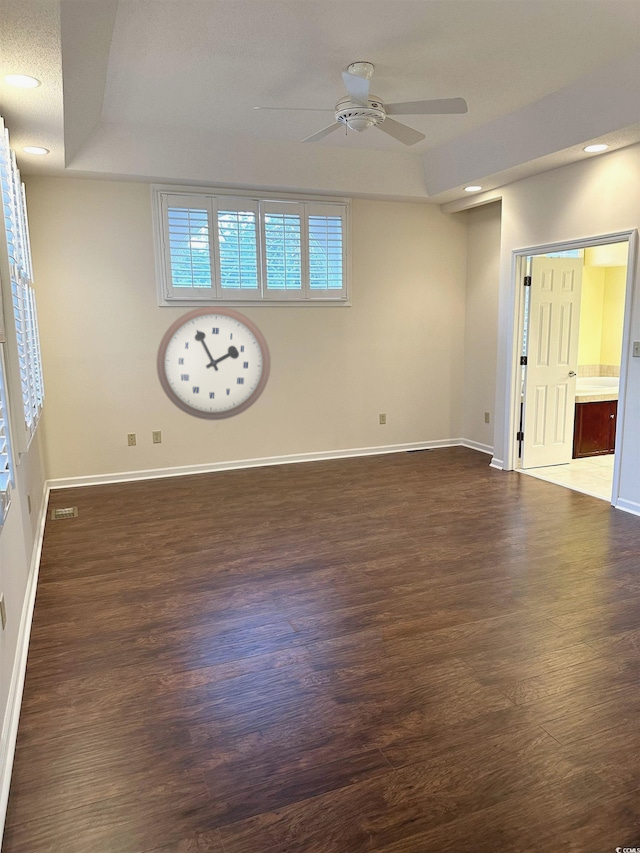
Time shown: 1:55
